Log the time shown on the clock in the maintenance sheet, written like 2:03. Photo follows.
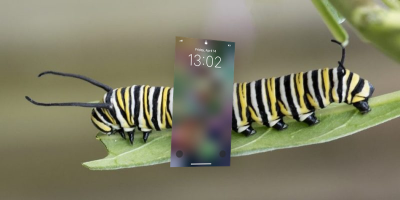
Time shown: 13:02
